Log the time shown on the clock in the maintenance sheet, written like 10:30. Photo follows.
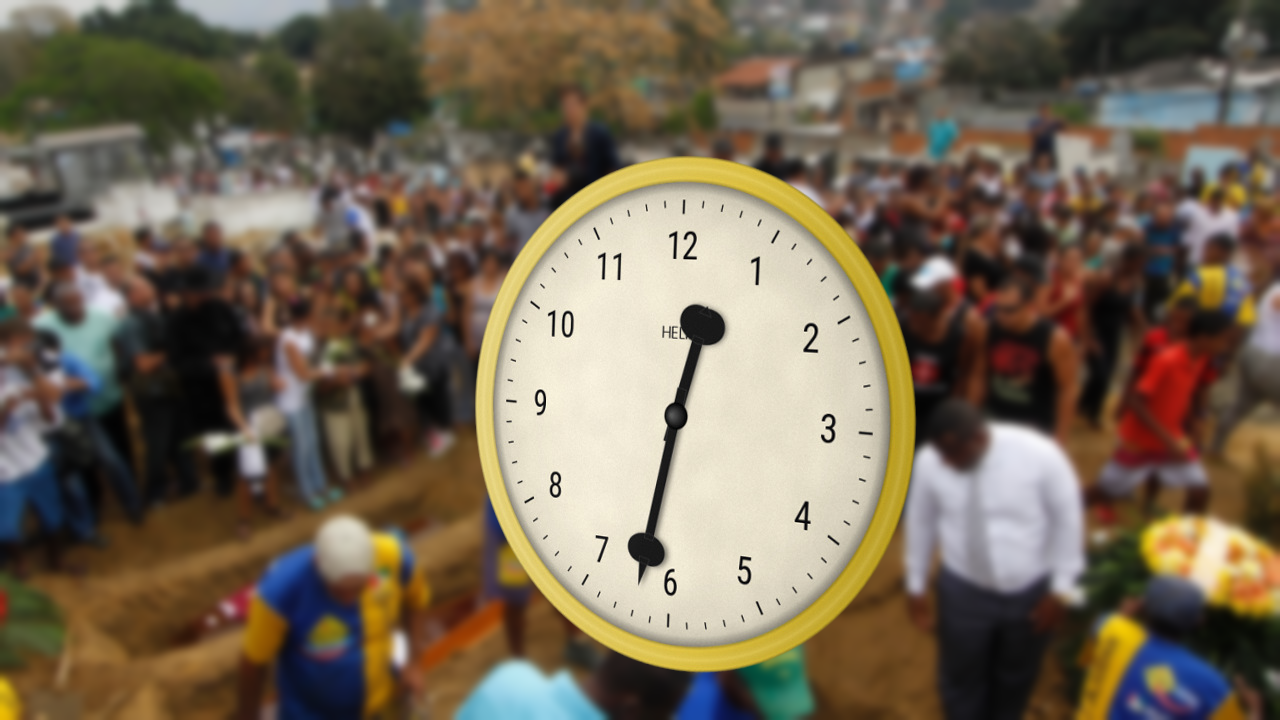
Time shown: 12:32
